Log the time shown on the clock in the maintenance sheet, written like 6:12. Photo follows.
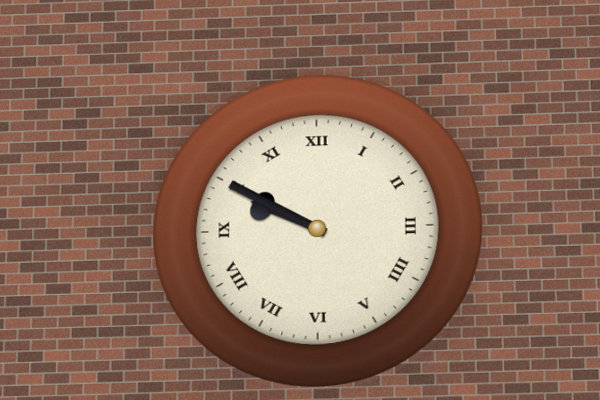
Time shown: 9:50
